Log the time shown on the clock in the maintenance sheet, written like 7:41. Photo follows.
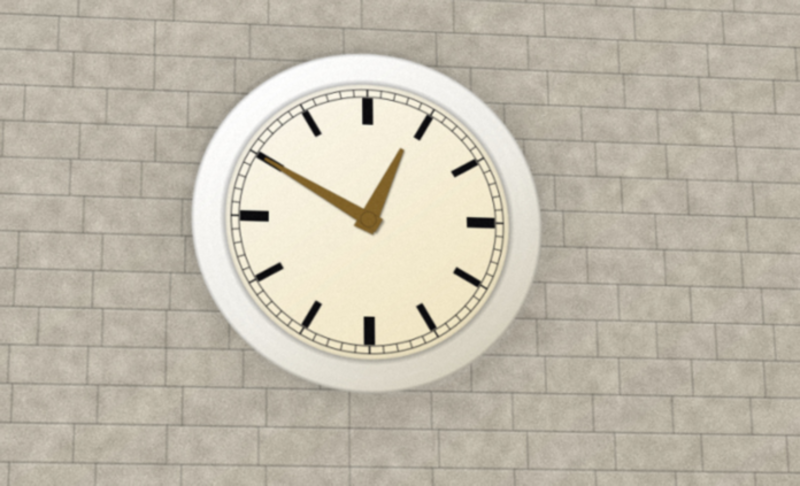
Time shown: 12:50
